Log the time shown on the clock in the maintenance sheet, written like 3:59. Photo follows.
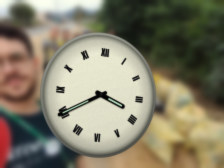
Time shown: 3:40
